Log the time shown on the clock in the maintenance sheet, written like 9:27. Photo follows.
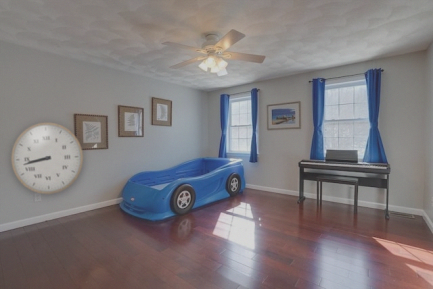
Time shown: 8:43
